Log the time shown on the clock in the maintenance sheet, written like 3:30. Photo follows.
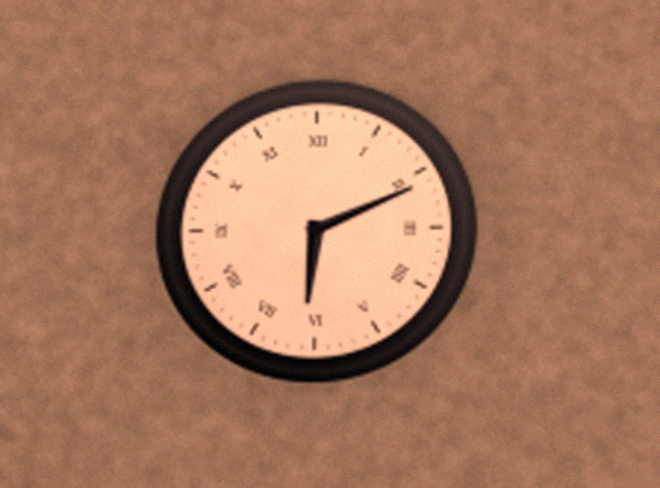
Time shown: 6:11
